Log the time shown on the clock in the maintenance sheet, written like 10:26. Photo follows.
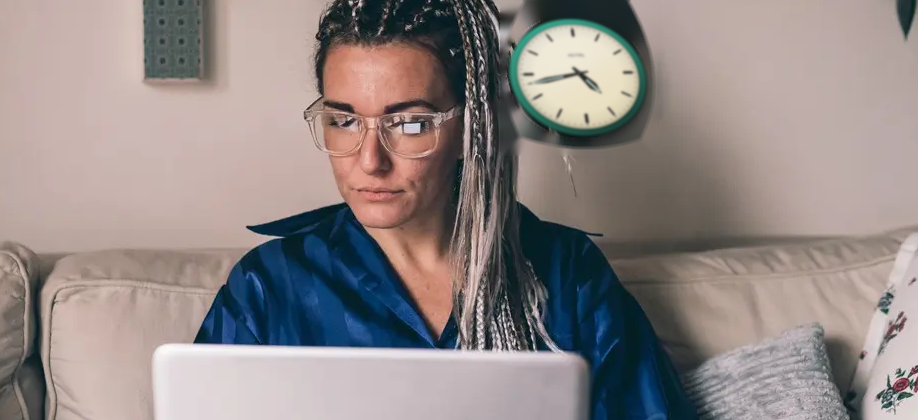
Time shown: 4:43
